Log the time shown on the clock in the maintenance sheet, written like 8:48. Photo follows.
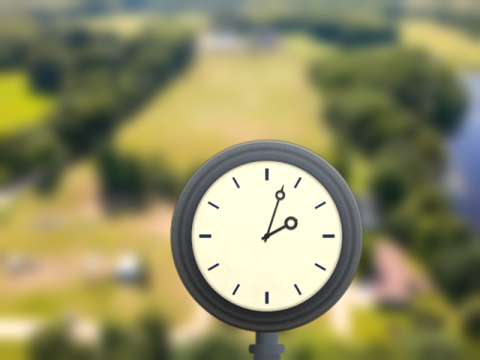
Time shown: 2:03
